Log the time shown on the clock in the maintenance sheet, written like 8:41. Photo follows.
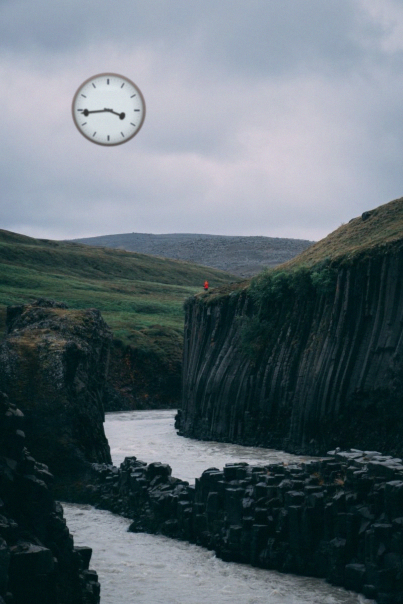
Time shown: 3:44
